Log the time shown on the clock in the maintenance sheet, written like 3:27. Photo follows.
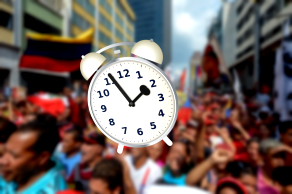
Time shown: 1:56
